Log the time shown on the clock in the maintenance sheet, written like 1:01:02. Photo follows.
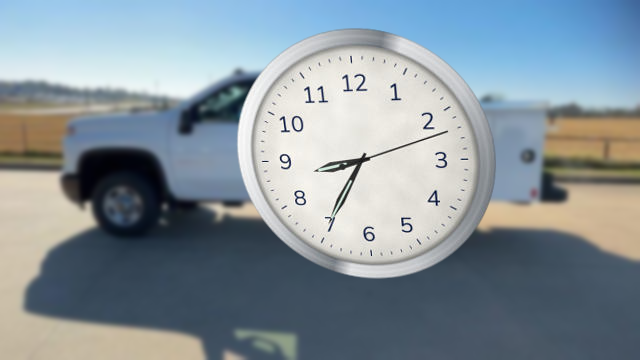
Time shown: 8:35:12
